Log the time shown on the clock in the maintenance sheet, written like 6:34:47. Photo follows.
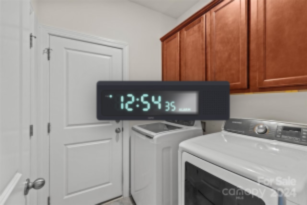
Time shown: 12:54:35
